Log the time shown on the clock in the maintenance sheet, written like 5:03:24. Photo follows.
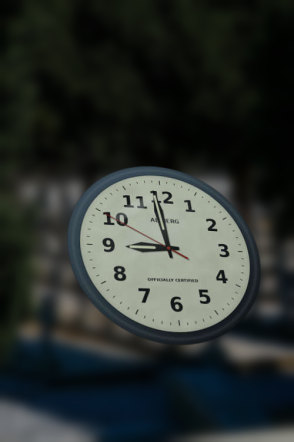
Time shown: 8:58:50
